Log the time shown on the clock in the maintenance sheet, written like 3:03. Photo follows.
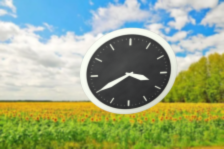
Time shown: 3:40
